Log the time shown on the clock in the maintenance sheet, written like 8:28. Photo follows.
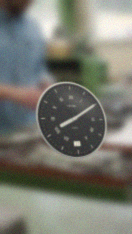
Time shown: 8:10
